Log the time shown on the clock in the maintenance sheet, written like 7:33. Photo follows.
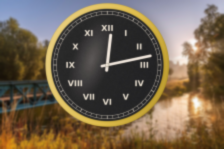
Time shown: 12:13
